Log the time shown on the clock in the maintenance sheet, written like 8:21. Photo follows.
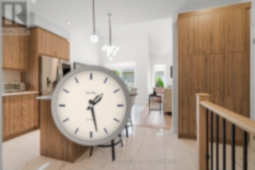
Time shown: 1:28
